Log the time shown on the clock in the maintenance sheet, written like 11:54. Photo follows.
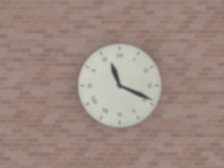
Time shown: 11:19
